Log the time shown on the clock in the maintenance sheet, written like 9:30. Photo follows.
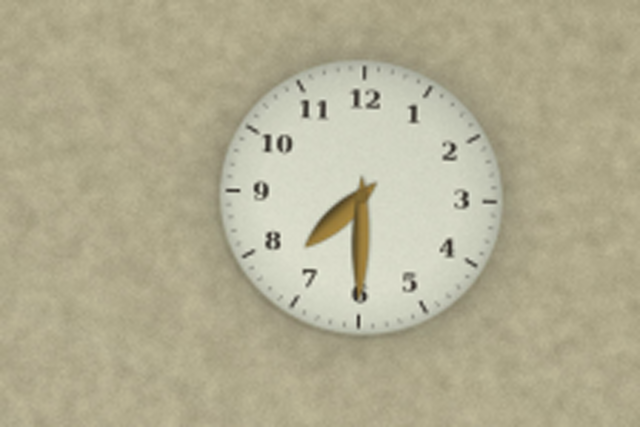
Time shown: 7:30
